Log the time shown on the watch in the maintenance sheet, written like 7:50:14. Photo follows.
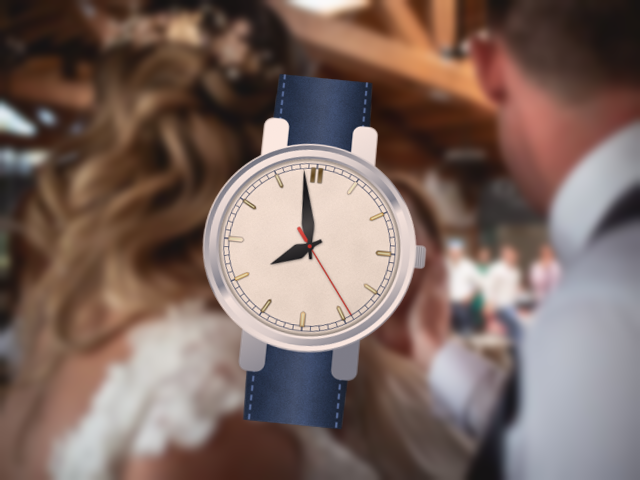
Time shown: 7:58:24
